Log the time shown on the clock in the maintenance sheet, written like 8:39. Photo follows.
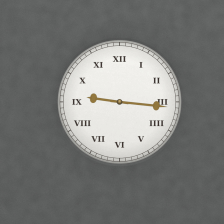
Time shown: 9:16
